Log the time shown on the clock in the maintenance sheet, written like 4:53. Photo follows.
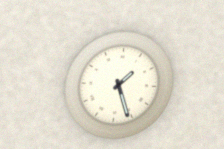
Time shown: 1:26
